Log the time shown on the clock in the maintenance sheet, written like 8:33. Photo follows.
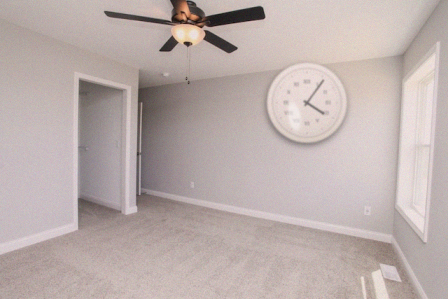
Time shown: 4:06
